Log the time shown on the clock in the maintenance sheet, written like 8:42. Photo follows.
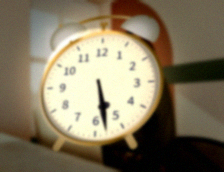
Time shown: 5:28
